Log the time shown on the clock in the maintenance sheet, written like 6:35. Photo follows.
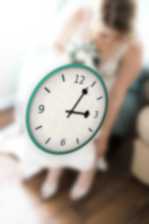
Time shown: 3:04
